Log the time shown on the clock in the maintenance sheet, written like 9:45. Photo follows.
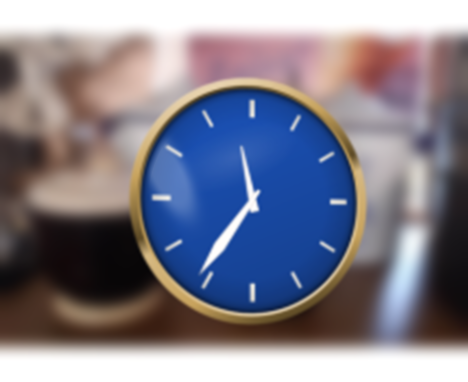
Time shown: 11:36
